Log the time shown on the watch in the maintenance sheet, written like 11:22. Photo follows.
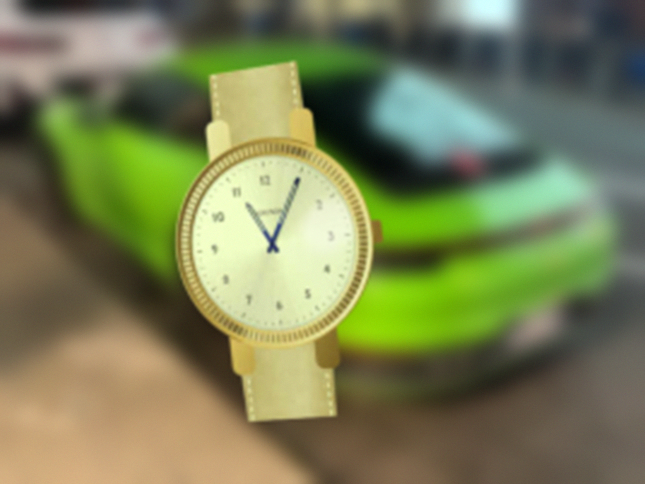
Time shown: 11:05
